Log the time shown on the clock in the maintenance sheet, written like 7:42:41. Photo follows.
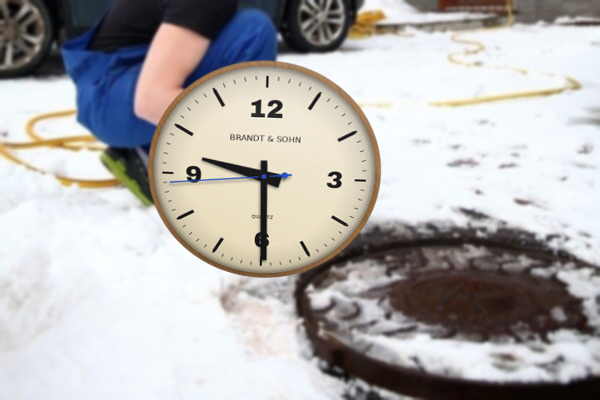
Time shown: 9:29:44
